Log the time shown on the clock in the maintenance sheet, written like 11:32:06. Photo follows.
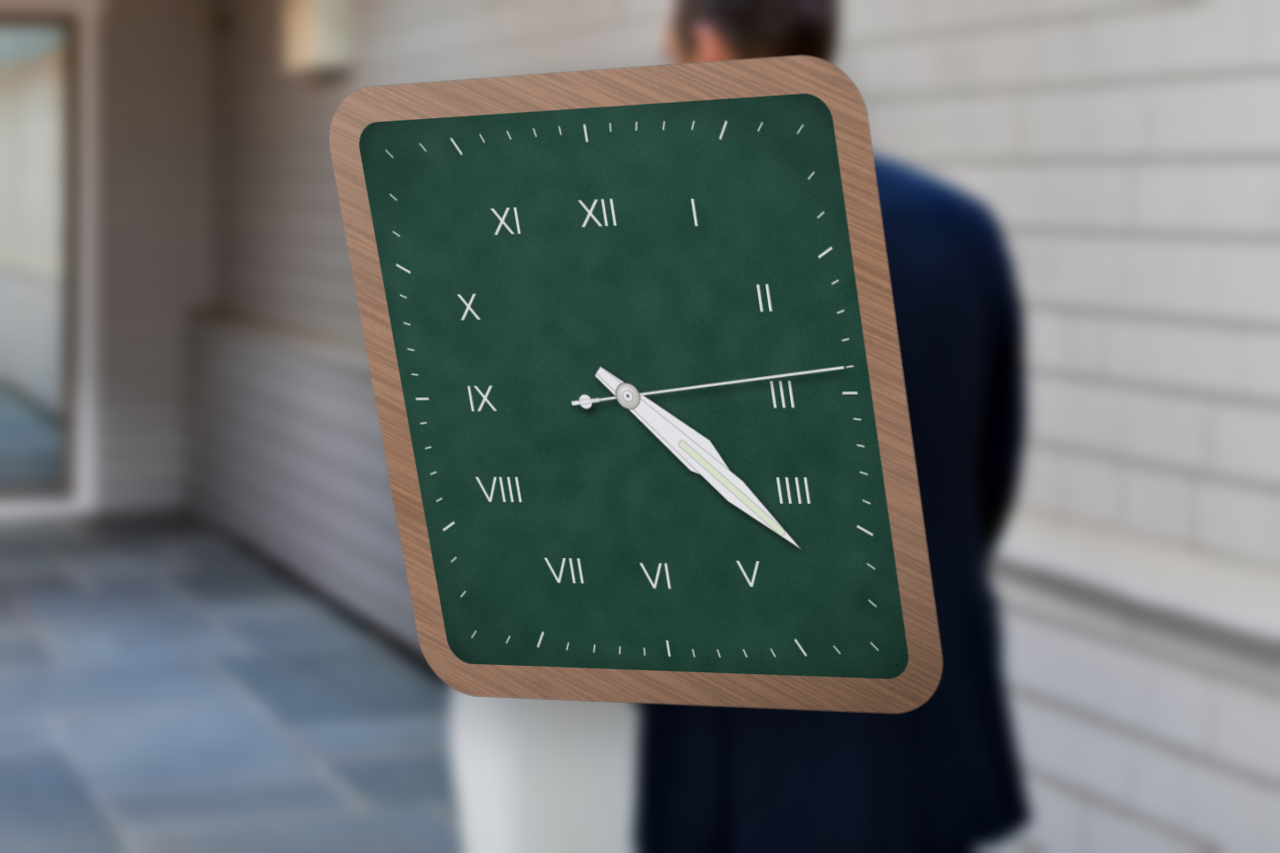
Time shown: 4:22:14
